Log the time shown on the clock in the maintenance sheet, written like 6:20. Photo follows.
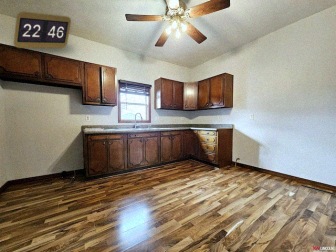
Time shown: 22:46
